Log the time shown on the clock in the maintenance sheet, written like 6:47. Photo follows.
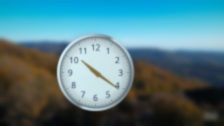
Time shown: 10:21
